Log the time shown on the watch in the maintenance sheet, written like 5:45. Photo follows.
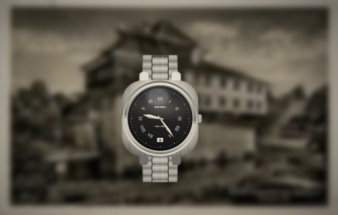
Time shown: 9:24
